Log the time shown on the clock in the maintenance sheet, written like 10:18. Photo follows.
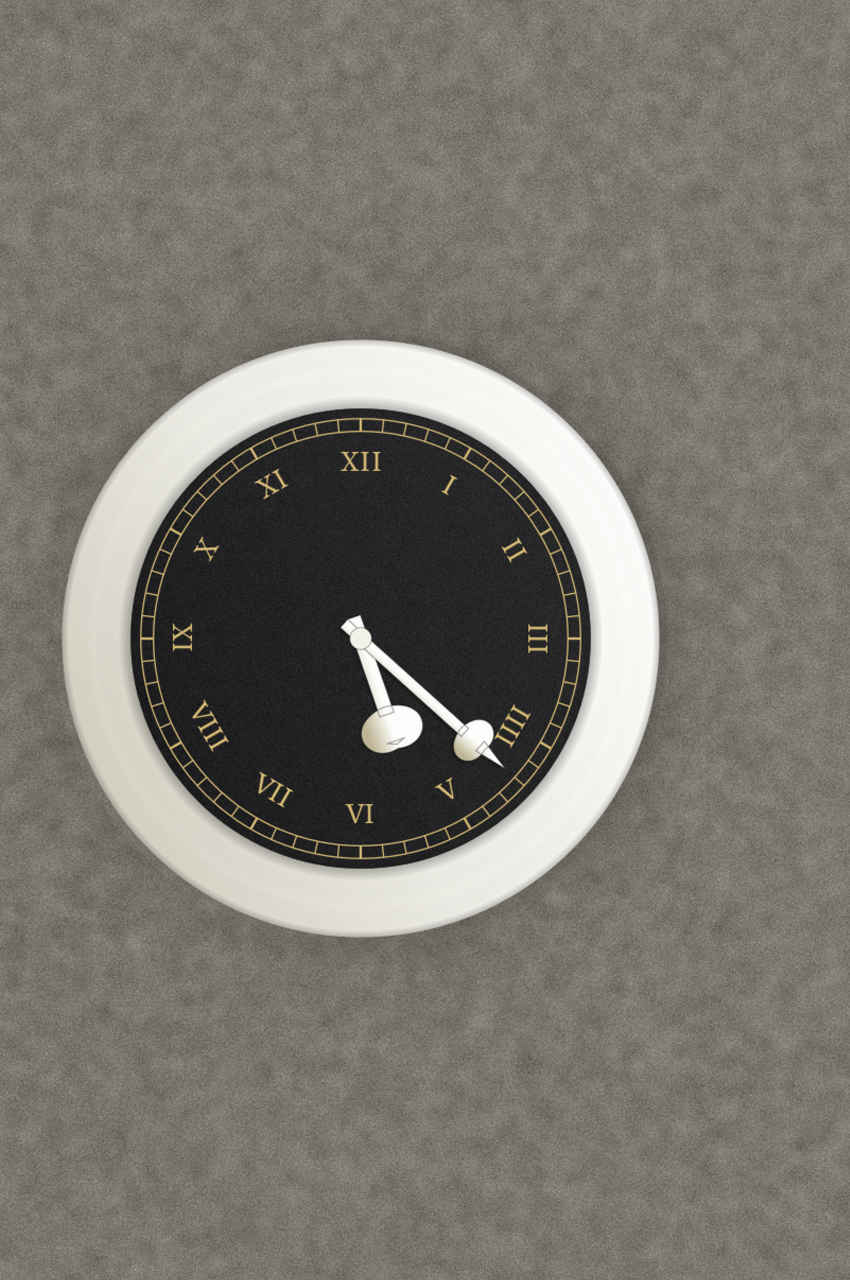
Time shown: 5:22
